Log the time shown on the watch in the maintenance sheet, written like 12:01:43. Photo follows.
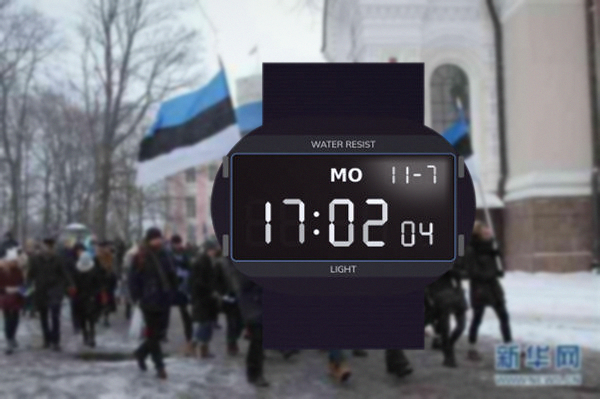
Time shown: 17:02:04
